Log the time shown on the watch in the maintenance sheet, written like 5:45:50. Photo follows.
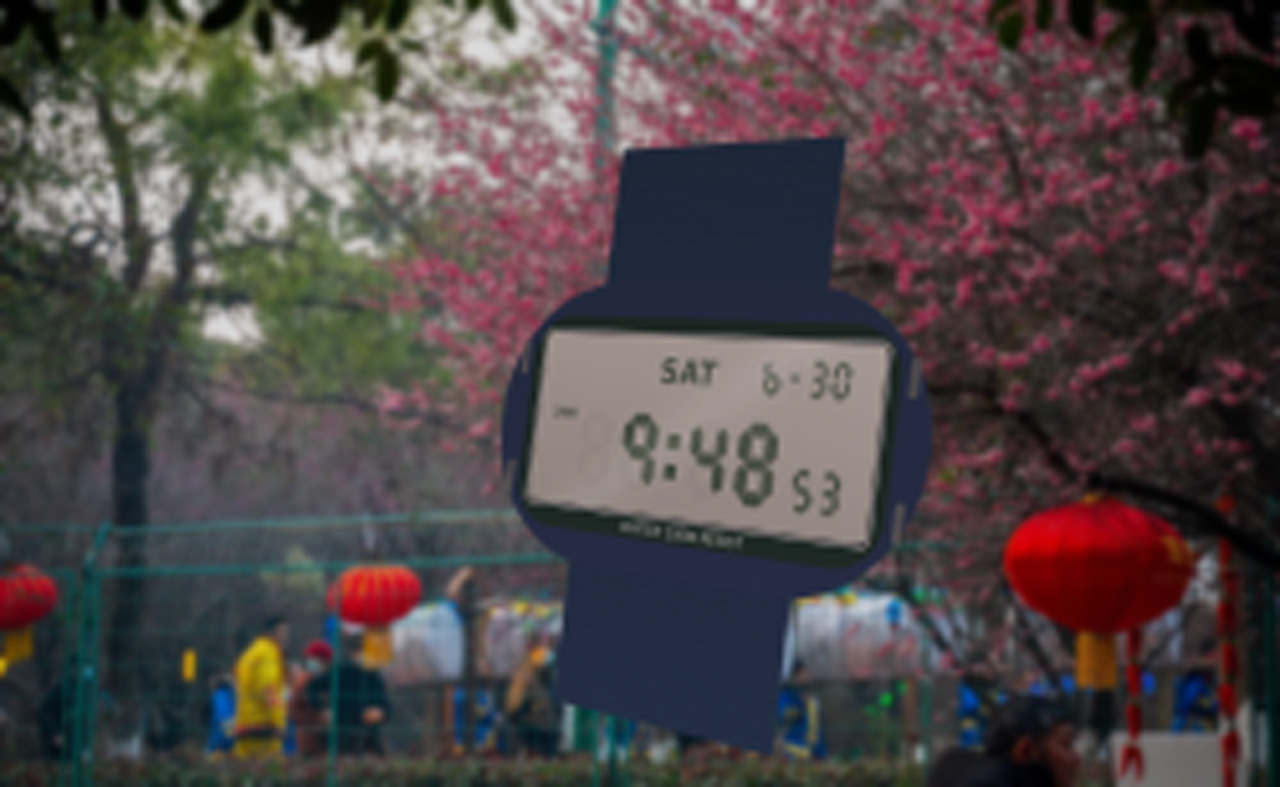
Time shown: 9:48:53
